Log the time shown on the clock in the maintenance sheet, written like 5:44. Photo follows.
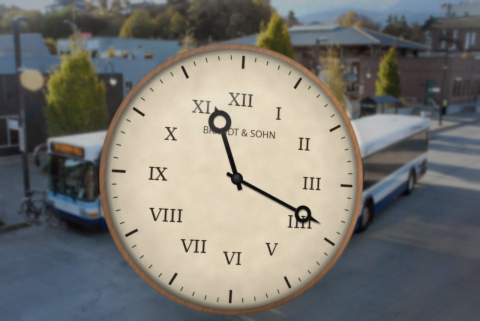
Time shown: 11:19
